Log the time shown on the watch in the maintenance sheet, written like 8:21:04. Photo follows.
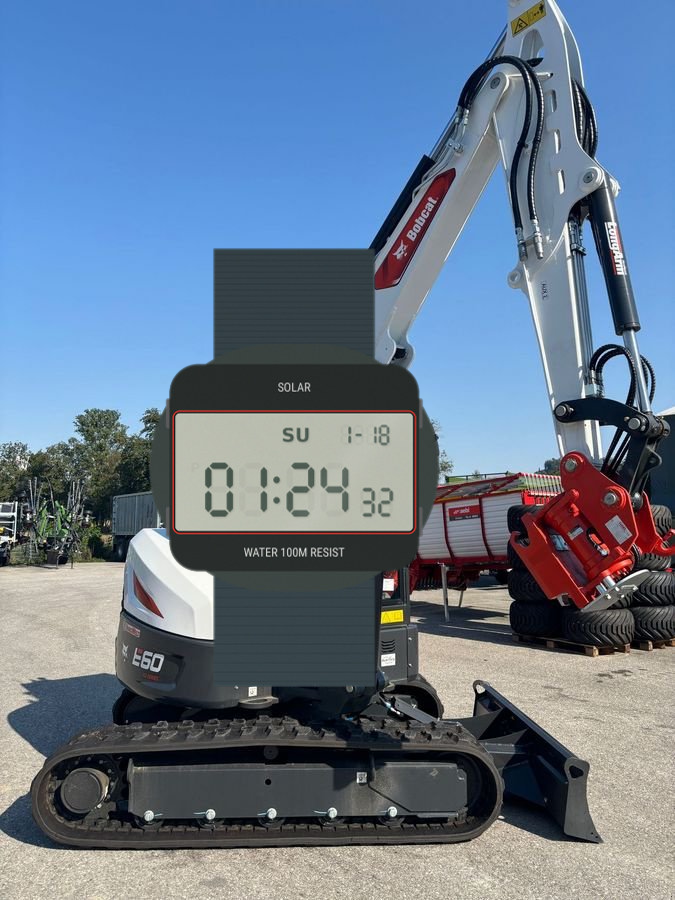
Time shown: 1:24:32
